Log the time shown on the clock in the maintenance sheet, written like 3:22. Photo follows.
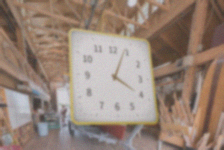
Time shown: 4:04
